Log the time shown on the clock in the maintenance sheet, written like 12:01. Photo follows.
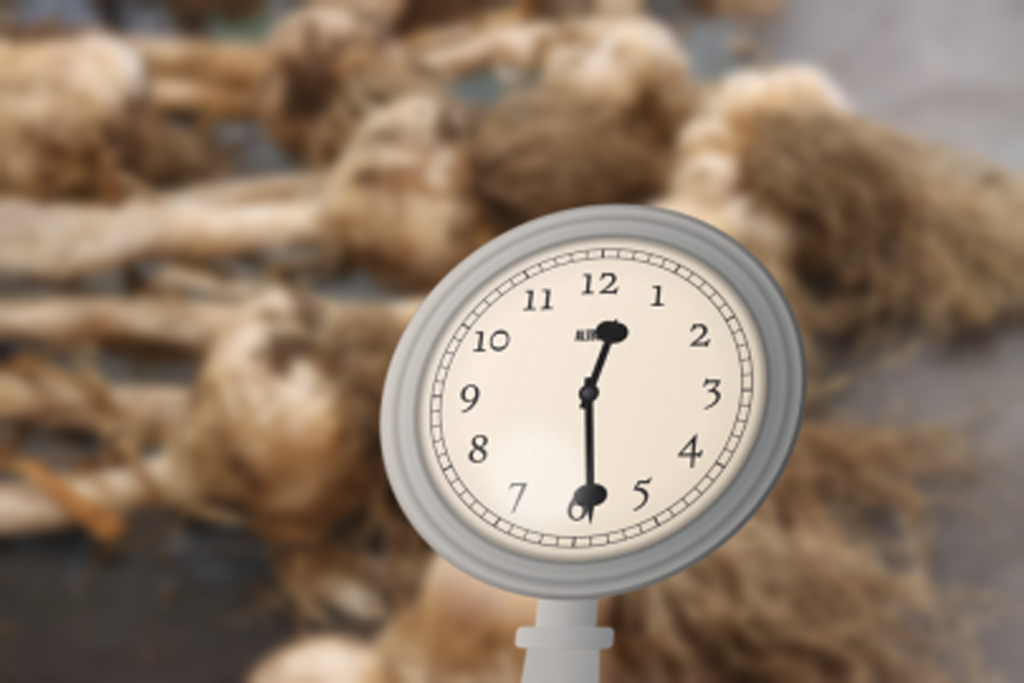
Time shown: 12:29
